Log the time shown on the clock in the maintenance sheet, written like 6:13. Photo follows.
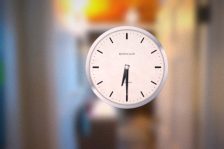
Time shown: 6:30
